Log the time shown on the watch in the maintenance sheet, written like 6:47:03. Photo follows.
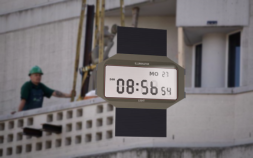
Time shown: 8:56:54
